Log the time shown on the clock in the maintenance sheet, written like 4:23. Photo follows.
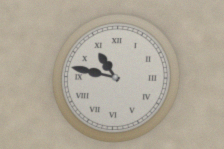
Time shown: 10:47
